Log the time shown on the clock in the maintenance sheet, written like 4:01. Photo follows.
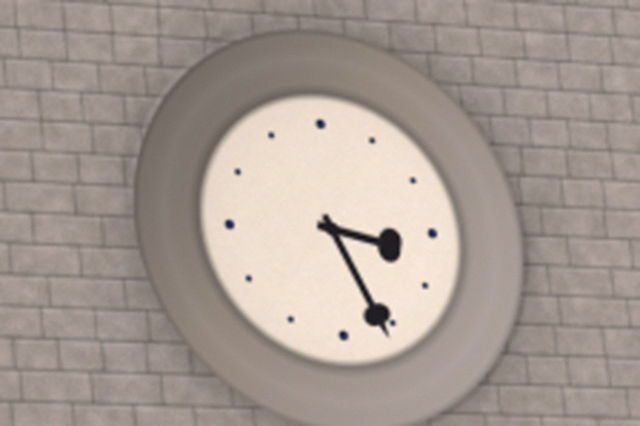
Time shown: 3:26
